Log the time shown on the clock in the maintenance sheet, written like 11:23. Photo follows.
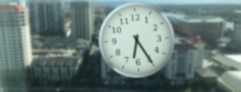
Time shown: 6:25
